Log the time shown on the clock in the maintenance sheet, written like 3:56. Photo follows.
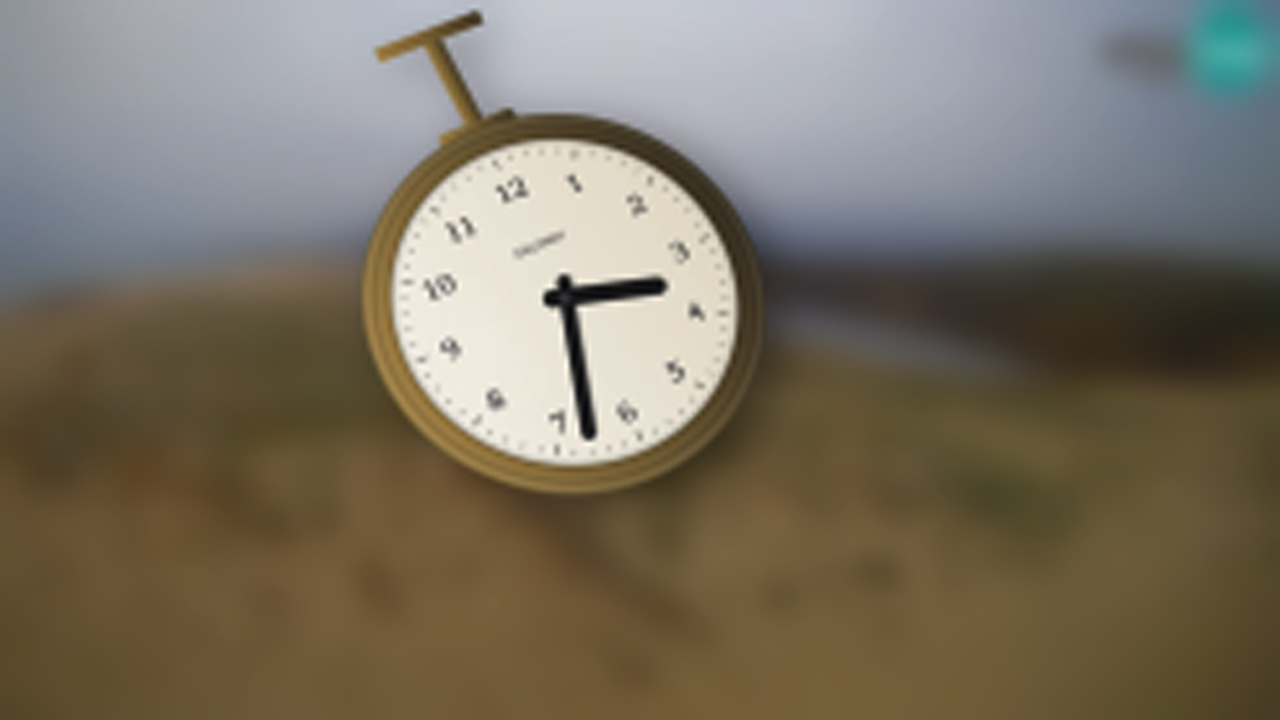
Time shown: 3:33
